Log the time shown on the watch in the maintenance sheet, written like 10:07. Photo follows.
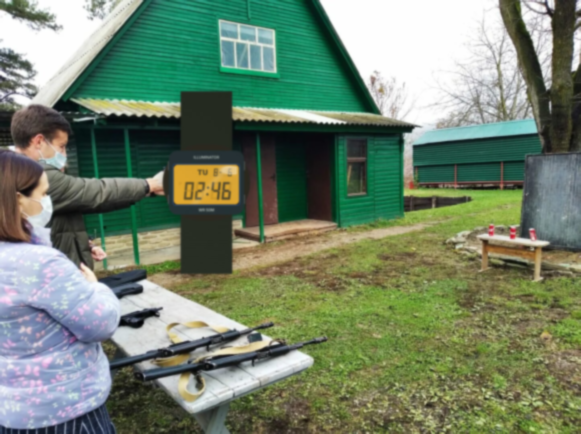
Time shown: 2:46
